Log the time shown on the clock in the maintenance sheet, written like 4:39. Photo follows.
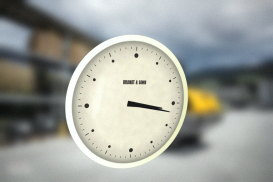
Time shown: 3:17
